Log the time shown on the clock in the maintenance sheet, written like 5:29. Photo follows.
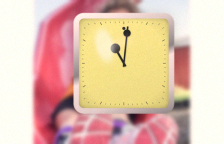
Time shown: 11:01
